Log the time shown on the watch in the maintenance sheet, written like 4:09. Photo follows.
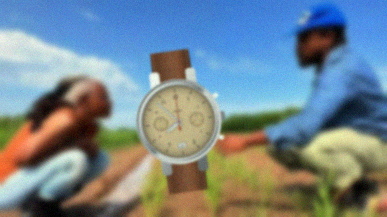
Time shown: 7:53
